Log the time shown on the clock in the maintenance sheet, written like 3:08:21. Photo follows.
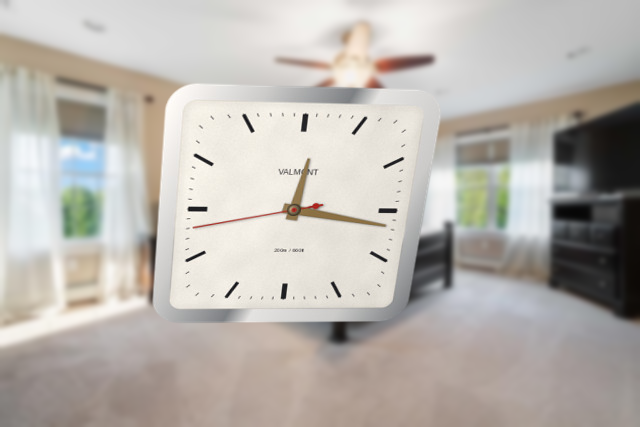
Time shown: 12:16:43
